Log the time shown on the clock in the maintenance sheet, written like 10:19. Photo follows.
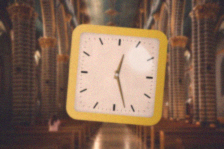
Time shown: 12:27
